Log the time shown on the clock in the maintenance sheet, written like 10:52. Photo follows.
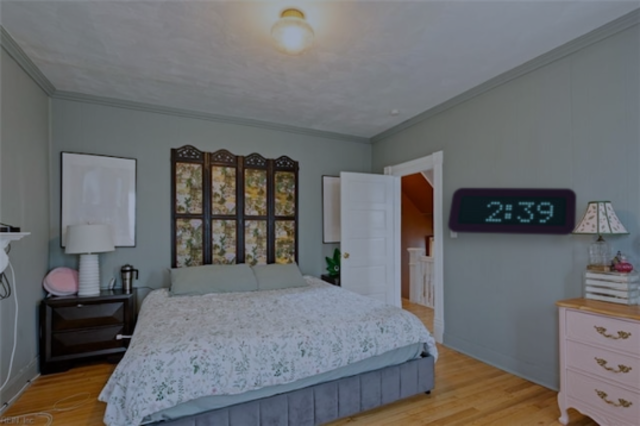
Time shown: 2:39
